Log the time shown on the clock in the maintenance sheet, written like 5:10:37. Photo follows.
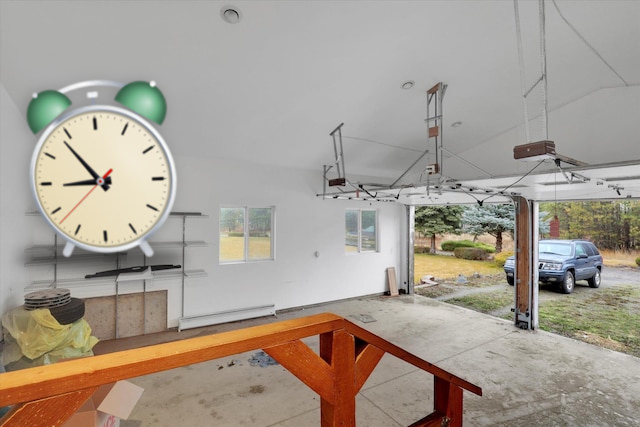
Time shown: 8:53:38
